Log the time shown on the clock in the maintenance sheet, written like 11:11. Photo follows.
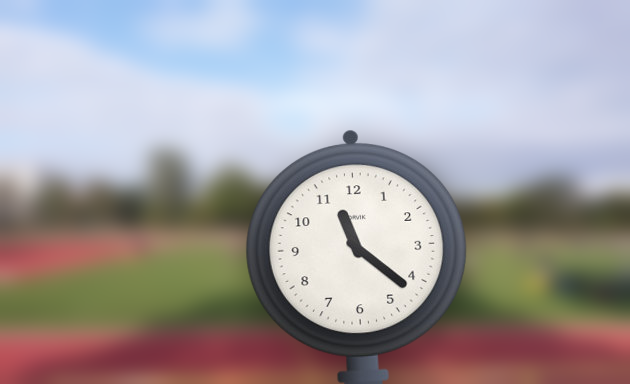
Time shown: 11:22
